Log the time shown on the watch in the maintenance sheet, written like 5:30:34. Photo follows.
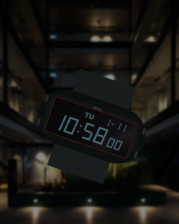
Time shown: 10:58:00
